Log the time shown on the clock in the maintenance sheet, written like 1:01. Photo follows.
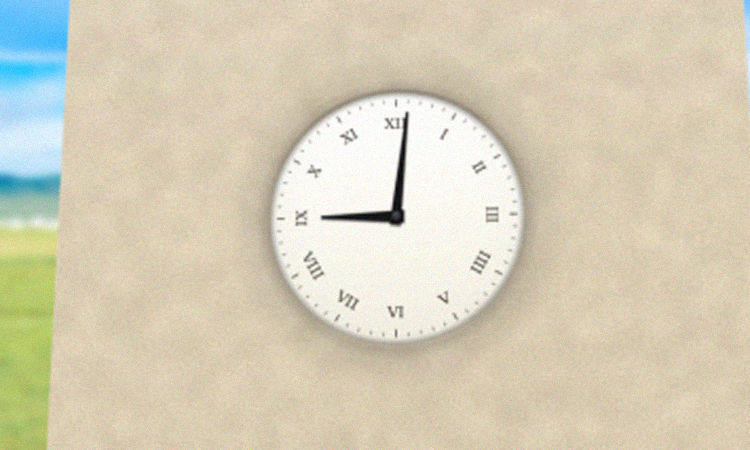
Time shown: 9:01
